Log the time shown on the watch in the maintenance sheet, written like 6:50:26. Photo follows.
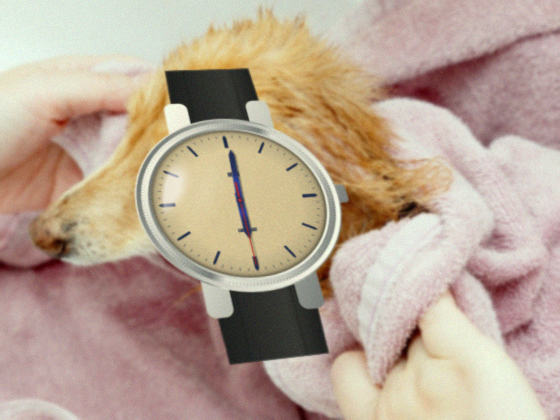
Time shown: 6:00:30
